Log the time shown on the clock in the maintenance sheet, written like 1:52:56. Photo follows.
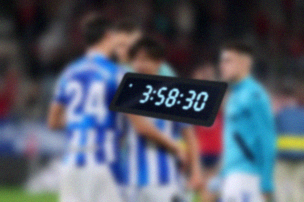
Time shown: 3:58:30
